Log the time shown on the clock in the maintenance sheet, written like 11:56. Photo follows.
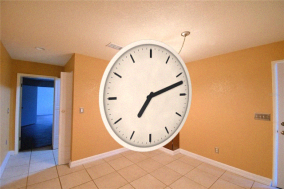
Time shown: 7:12
